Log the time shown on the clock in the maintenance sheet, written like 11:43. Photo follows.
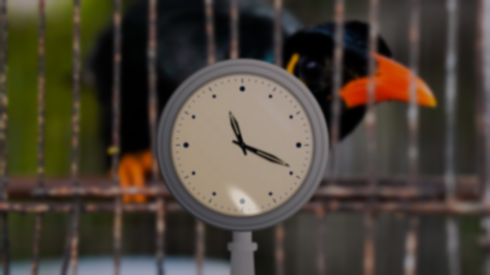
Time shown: 11:19
